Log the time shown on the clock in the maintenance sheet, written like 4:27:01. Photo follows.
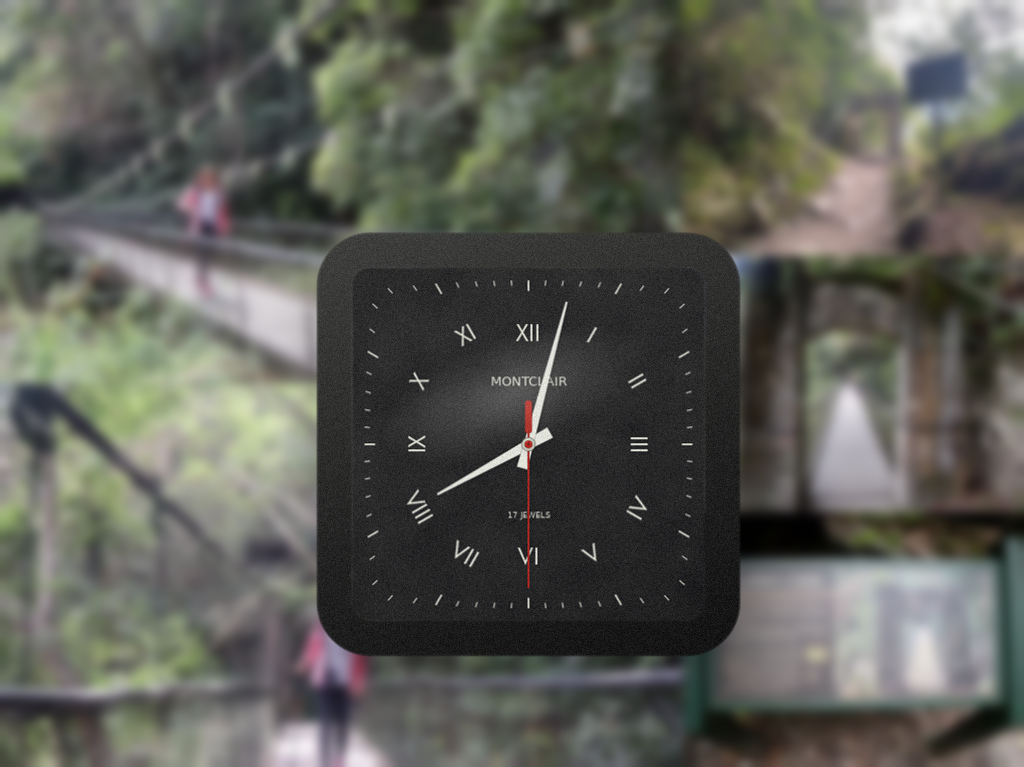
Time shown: 8:02:30
